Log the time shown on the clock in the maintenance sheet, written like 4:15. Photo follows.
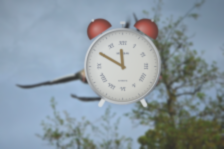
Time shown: 11:50
